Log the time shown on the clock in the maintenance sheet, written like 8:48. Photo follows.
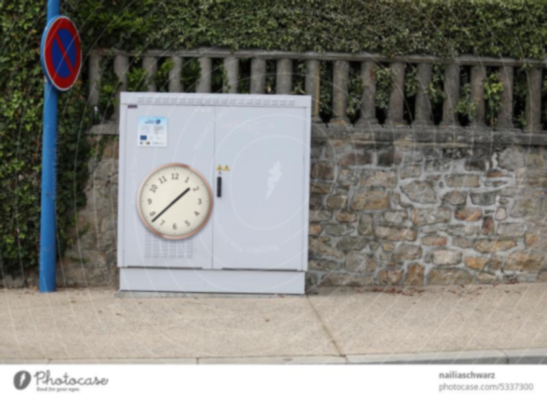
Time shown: 1:38
